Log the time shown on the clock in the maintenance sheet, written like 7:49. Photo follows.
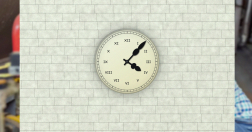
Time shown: 4:07
